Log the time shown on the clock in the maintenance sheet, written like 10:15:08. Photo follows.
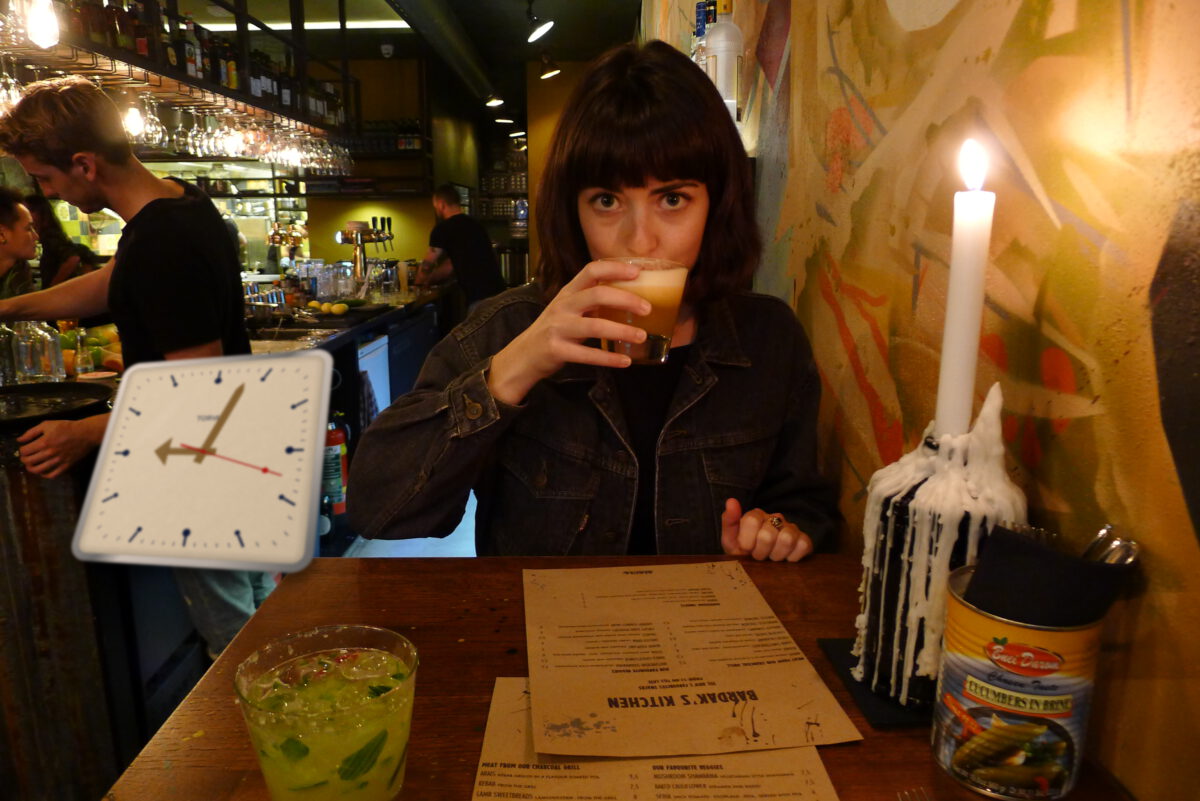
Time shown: 9:03:18
